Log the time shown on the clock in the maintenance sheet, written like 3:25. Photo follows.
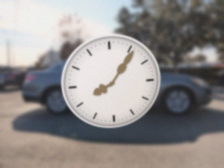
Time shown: 8:06
